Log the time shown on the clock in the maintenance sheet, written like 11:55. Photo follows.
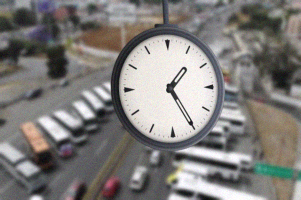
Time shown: 1:25
